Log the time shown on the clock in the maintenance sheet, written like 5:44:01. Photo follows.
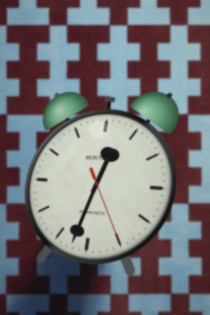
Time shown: 12:32:25
